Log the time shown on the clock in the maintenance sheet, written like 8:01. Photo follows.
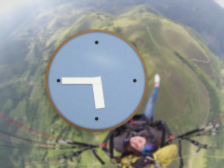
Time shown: 5:45
